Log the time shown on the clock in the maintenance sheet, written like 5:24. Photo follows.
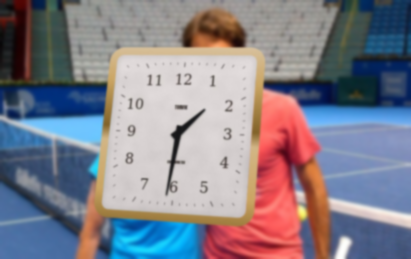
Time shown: 1:31
